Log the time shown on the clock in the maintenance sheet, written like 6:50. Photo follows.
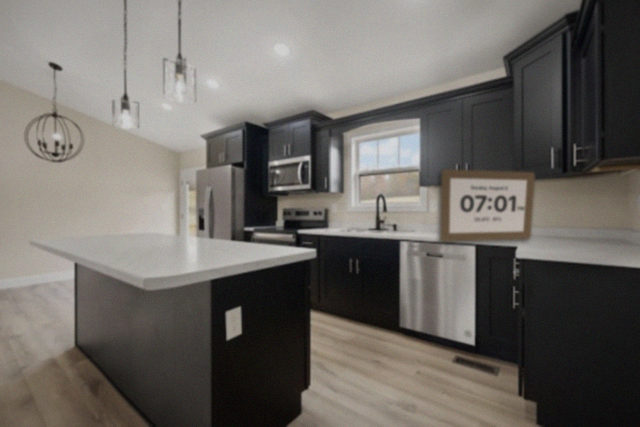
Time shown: 7:01
